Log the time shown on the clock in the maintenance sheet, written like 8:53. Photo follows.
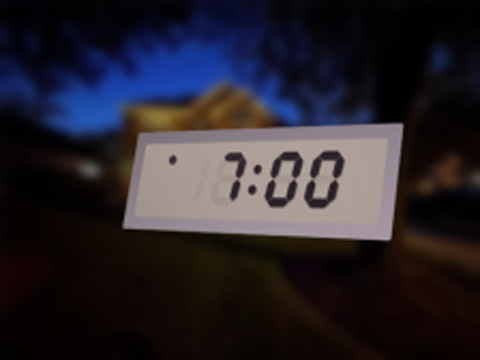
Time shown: 7:00
